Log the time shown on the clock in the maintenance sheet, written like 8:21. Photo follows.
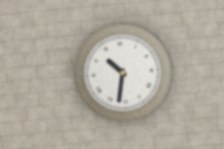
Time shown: 10:32
